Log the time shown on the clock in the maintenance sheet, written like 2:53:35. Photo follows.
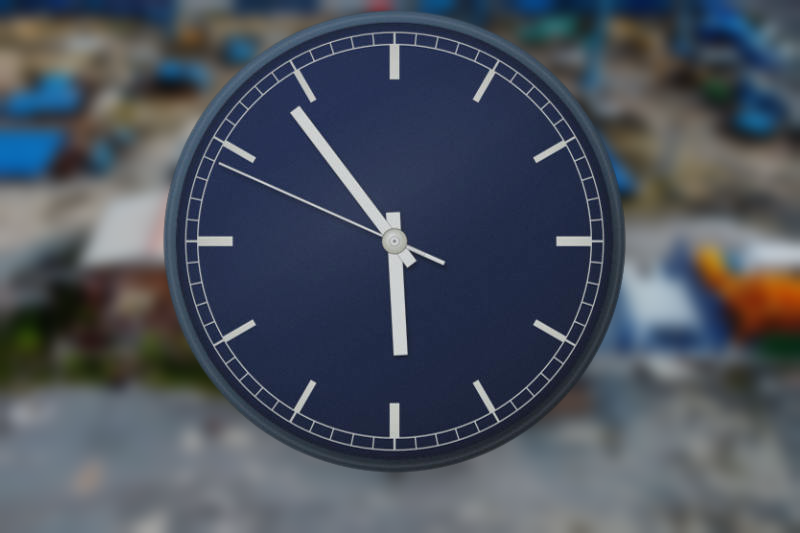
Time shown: 5:53:49
